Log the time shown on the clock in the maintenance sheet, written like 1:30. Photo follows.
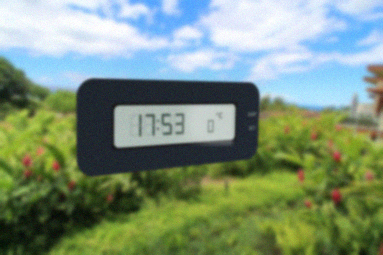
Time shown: 17:53
